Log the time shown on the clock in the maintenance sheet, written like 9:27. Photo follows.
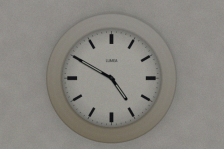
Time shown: 4:50
